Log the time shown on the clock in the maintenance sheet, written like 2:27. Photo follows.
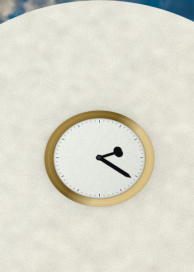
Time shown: 2:21
